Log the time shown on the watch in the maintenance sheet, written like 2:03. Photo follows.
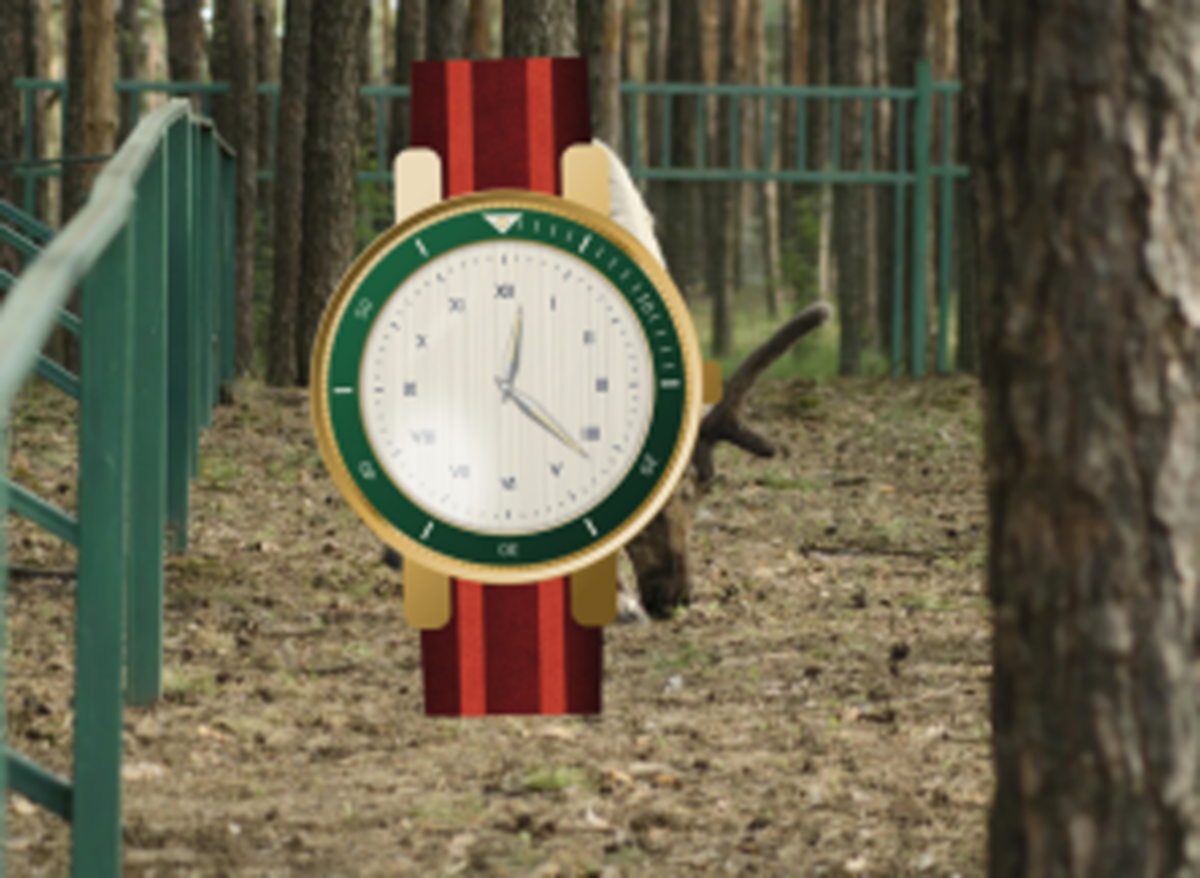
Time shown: 12:22
